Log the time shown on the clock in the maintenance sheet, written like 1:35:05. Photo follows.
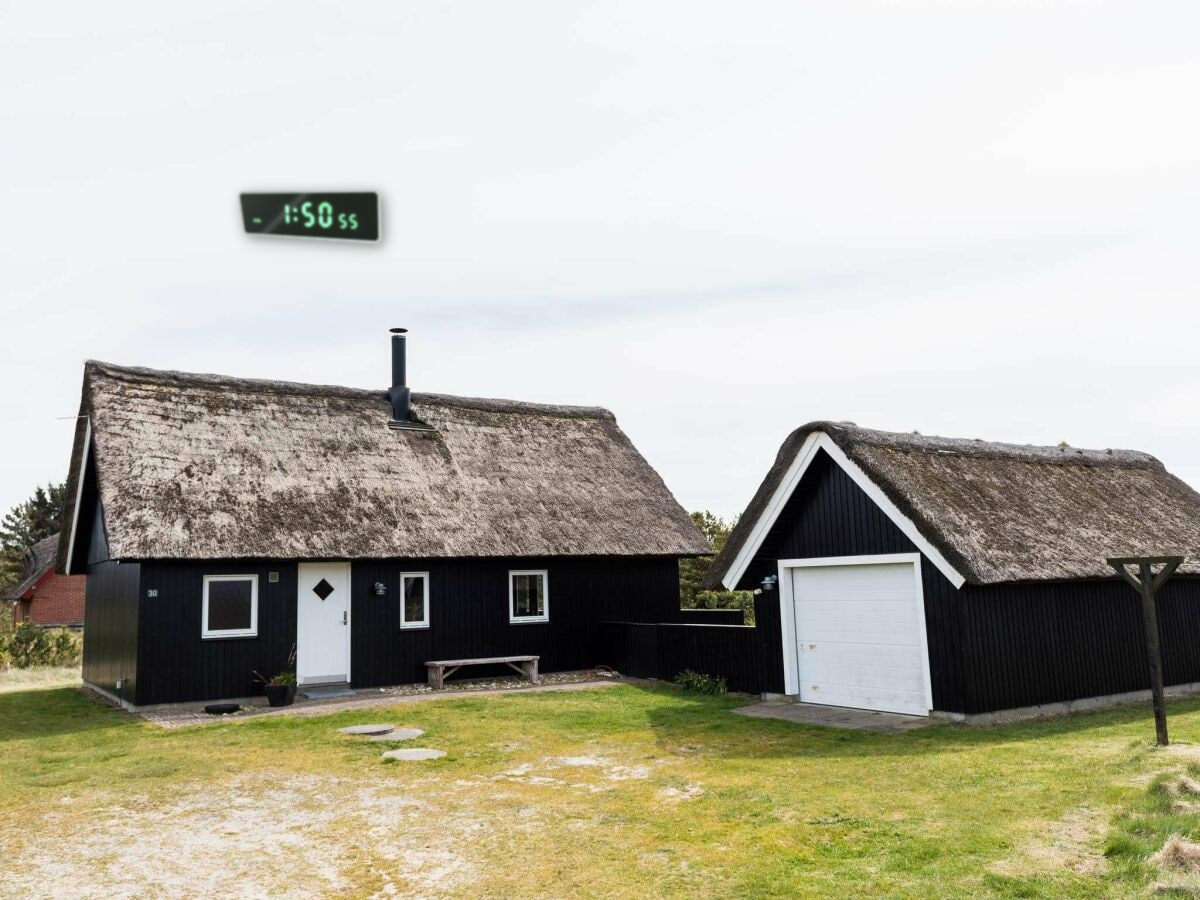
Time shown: 1:50:55
